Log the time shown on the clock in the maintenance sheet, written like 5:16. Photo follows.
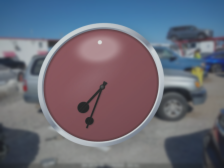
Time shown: 7:34
